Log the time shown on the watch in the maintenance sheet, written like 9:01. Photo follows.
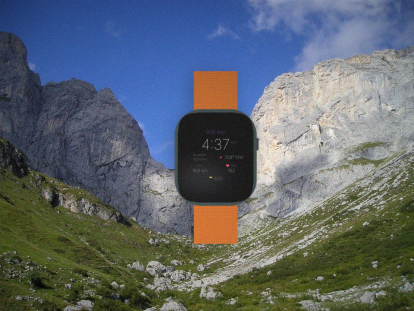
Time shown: 4:37
